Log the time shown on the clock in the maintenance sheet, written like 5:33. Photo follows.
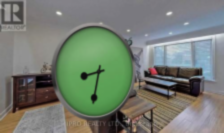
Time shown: 8:32
